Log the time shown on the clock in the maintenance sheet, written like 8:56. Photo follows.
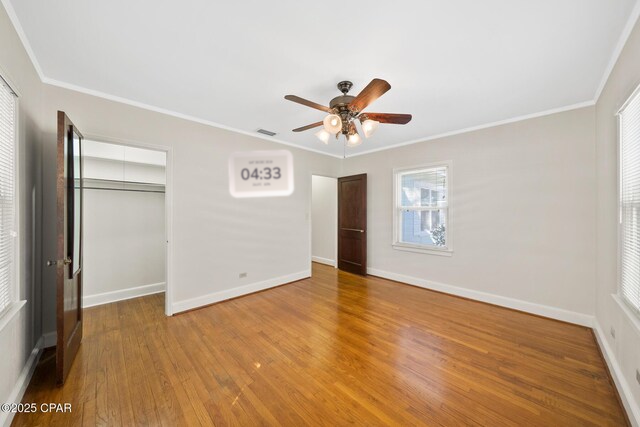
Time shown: 4:33
